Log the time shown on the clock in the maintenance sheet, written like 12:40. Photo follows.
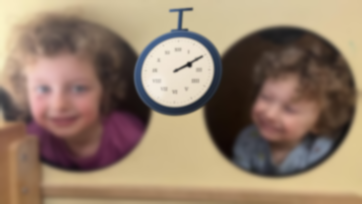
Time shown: 2:10
